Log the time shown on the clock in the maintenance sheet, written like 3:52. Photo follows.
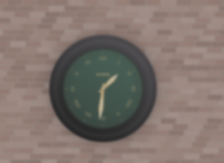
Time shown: 1:31
